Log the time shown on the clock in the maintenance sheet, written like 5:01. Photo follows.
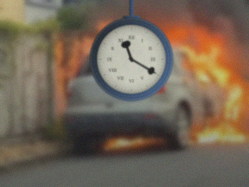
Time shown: 11:20
